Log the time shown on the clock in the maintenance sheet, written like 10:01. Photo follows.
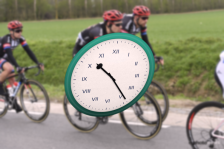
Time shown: 10:24
